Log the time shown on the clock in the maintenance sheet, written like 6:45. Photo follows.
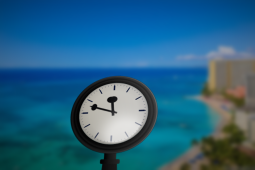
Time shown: 11:48
